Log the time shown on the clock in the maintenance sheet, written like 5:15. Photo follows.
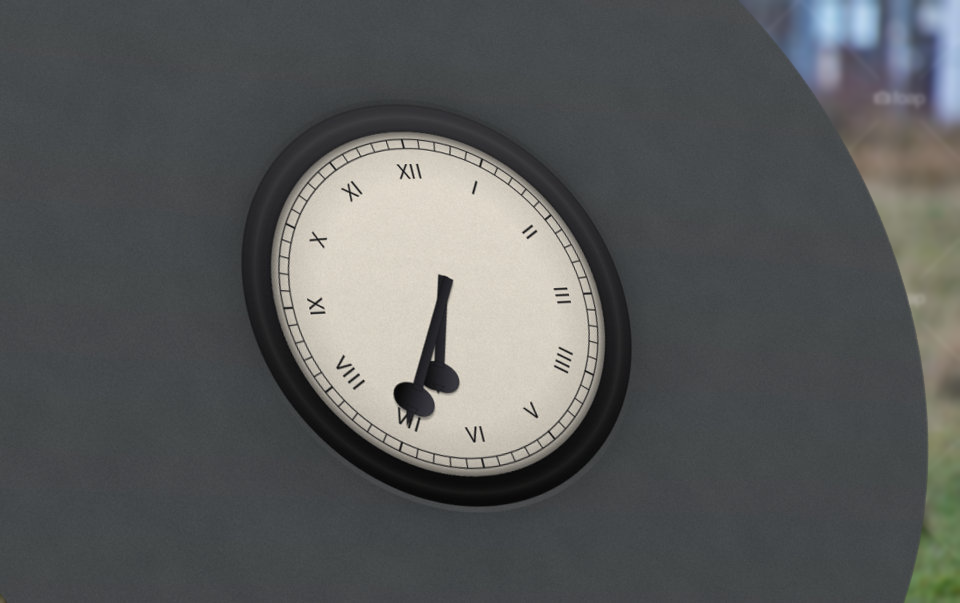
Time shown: 6:35
